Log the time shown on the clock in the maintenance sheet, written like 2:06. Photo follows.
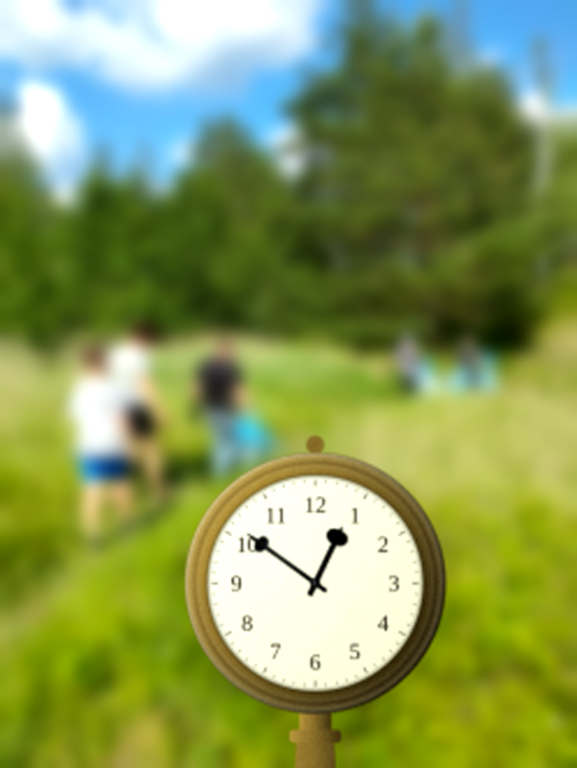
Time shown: 12:51
